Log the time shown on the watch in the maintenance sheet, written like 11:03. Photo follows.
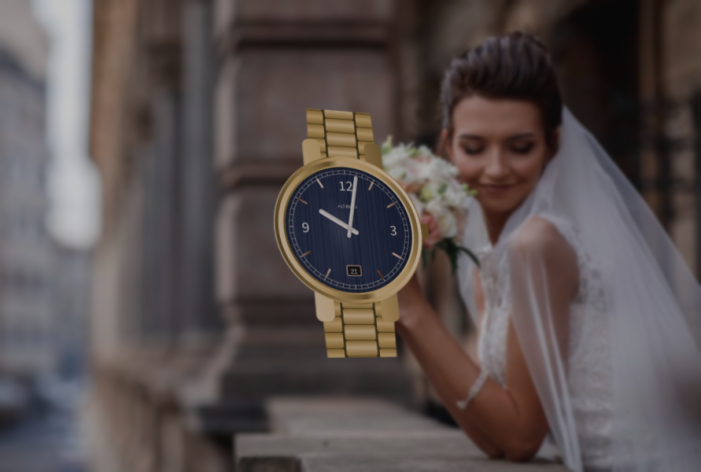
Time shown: 10:02
